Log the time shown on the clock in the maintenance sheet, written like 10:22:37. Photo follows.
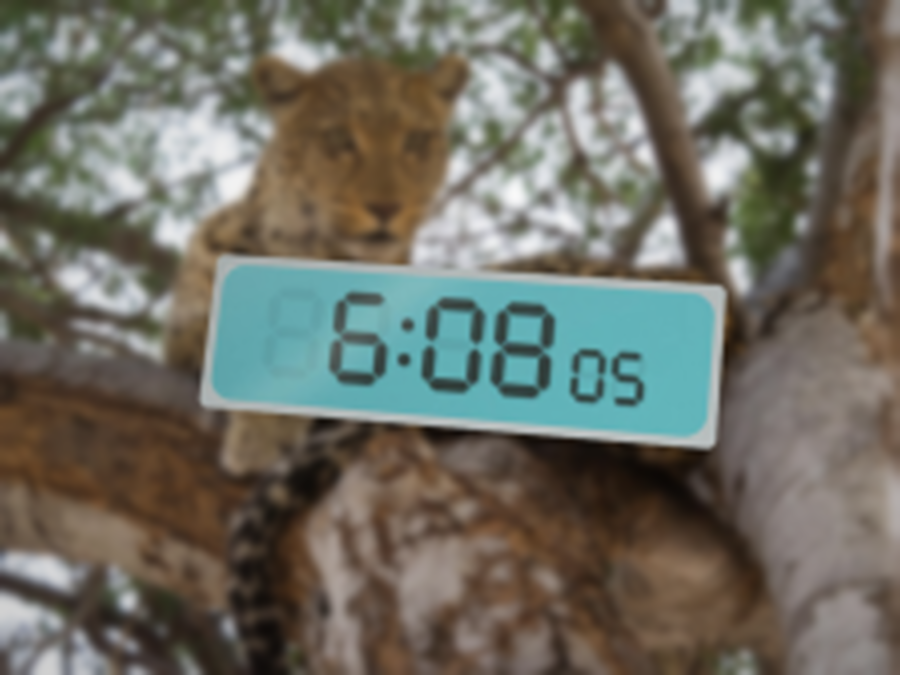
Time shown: 6:08:05
